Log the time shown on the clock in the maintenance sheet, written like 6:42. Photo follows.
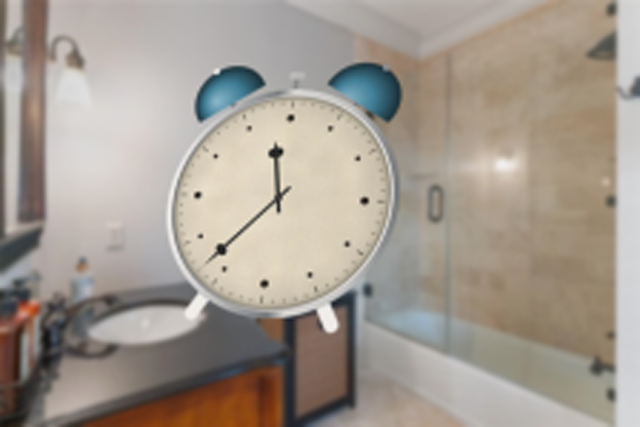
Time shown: 11:37
